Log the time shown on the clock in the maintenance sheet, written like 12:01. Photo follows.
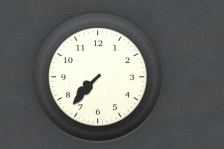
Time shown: 7:37
